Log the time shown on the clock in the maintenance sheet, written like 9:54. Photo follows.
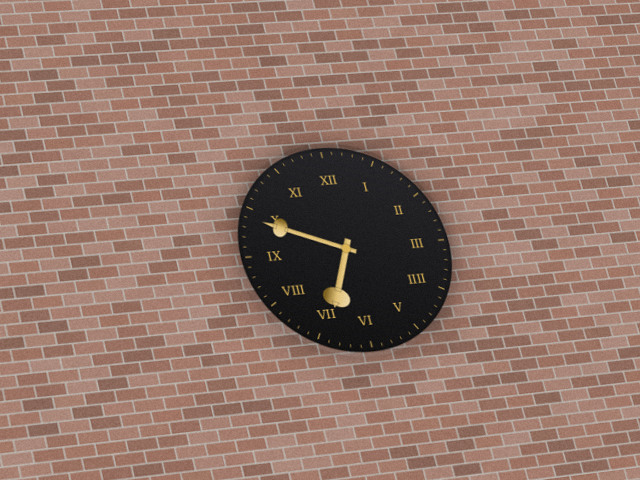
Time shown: 6:49
